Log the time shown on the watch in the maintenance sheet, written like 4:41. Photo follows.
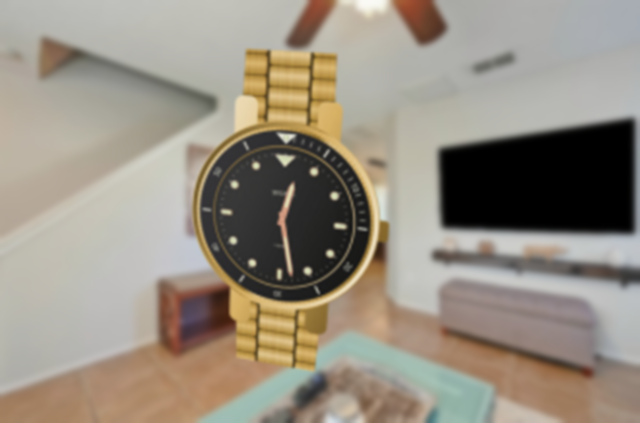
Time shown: 12:28
